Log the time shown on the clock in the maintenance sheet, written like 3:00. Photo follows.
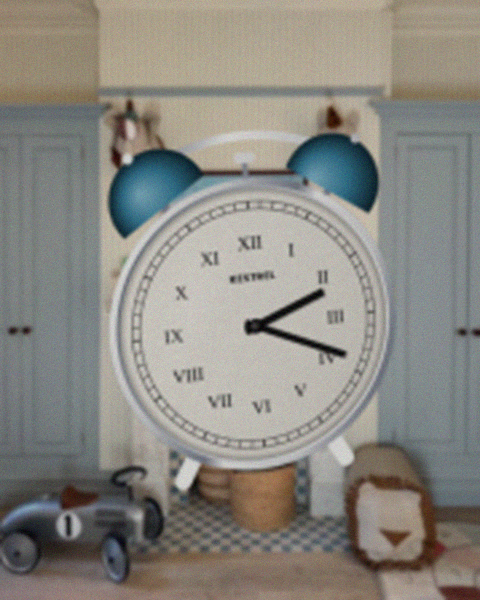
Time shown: 2:19
